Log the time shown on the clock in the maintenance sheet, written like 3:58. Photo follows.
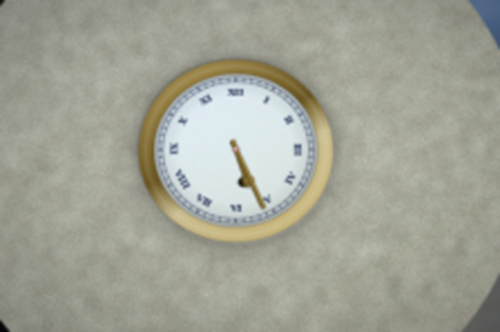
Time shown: 5:26
